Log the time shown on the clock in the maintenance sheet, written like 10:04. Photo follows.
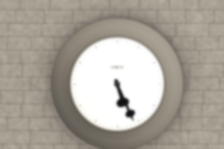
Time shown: 5:26
